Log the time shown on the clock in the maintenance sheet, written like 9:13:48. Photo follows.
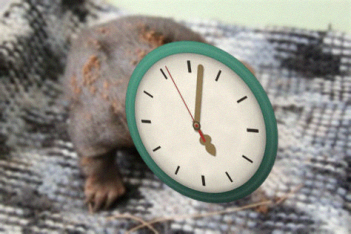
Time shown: 5:01:56
